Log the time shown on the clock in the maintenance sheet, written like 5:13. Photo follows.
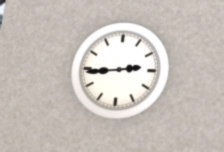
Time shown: 2:44
